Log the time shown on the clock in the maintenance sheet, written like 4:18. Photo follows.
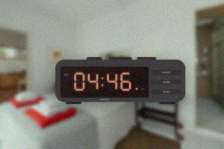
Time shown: 4:46
